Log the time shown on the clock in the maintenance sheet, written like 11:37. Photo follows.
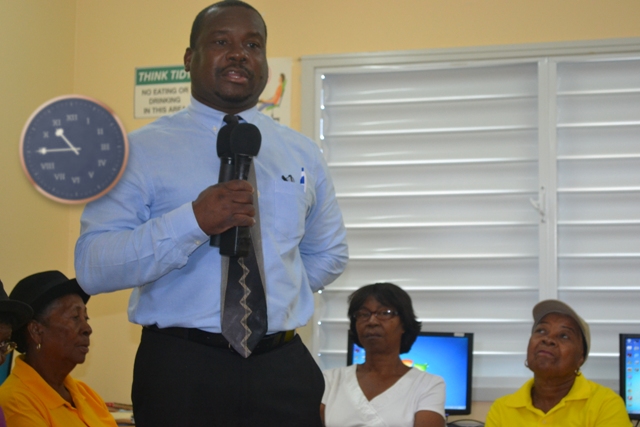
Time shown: 10:45
